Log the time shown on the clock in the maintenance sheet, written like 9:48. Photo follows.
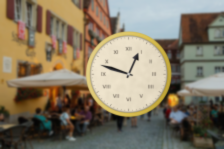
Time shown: 12:48
